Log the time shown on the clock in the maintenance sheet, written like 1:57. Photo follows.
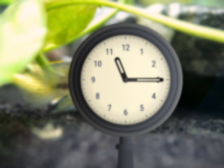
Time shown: 11:15
